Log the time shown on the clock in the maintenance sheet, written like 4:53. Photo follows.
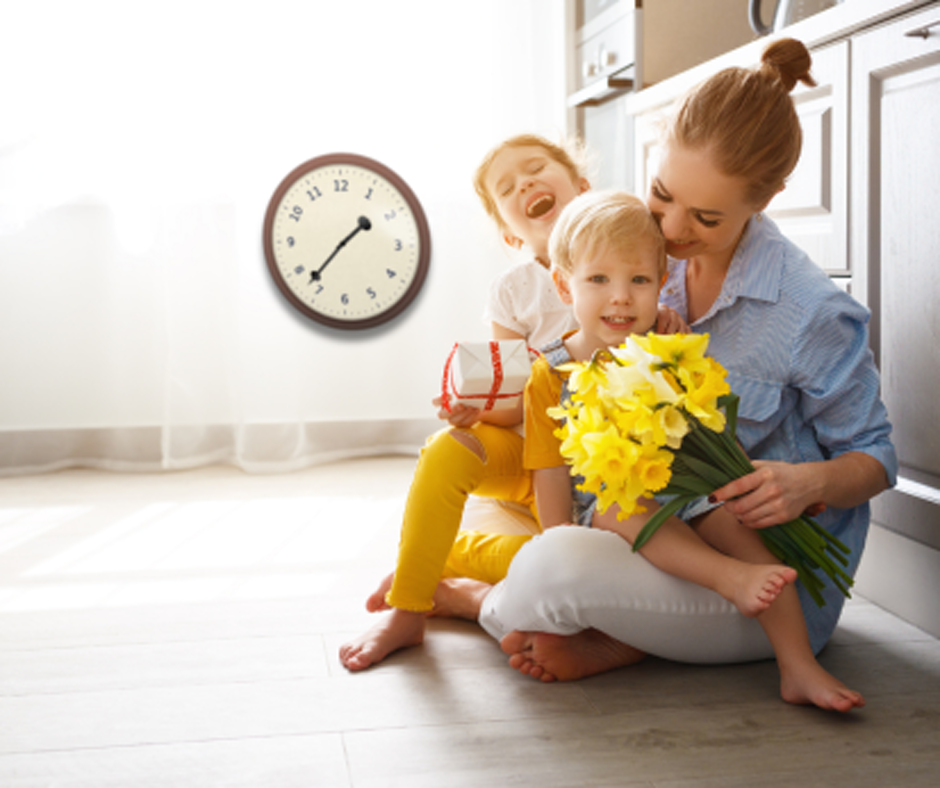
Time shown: 1:37
